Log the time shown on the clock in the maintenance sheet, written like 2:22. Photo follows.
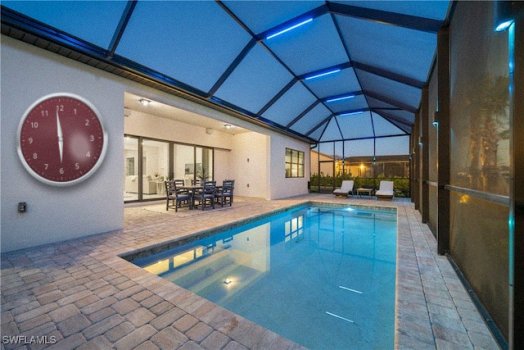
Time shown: 5:59
